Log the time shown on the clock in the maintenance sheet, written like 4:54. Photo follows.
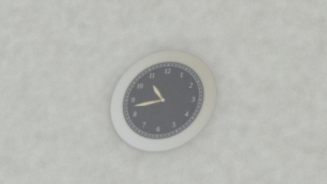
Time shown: 10:43
